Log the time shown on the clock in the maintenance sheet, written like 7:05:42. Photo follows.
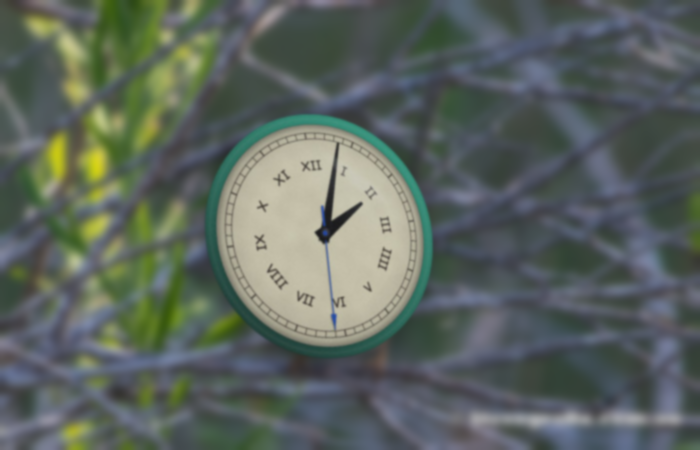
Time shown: 2:03:31
